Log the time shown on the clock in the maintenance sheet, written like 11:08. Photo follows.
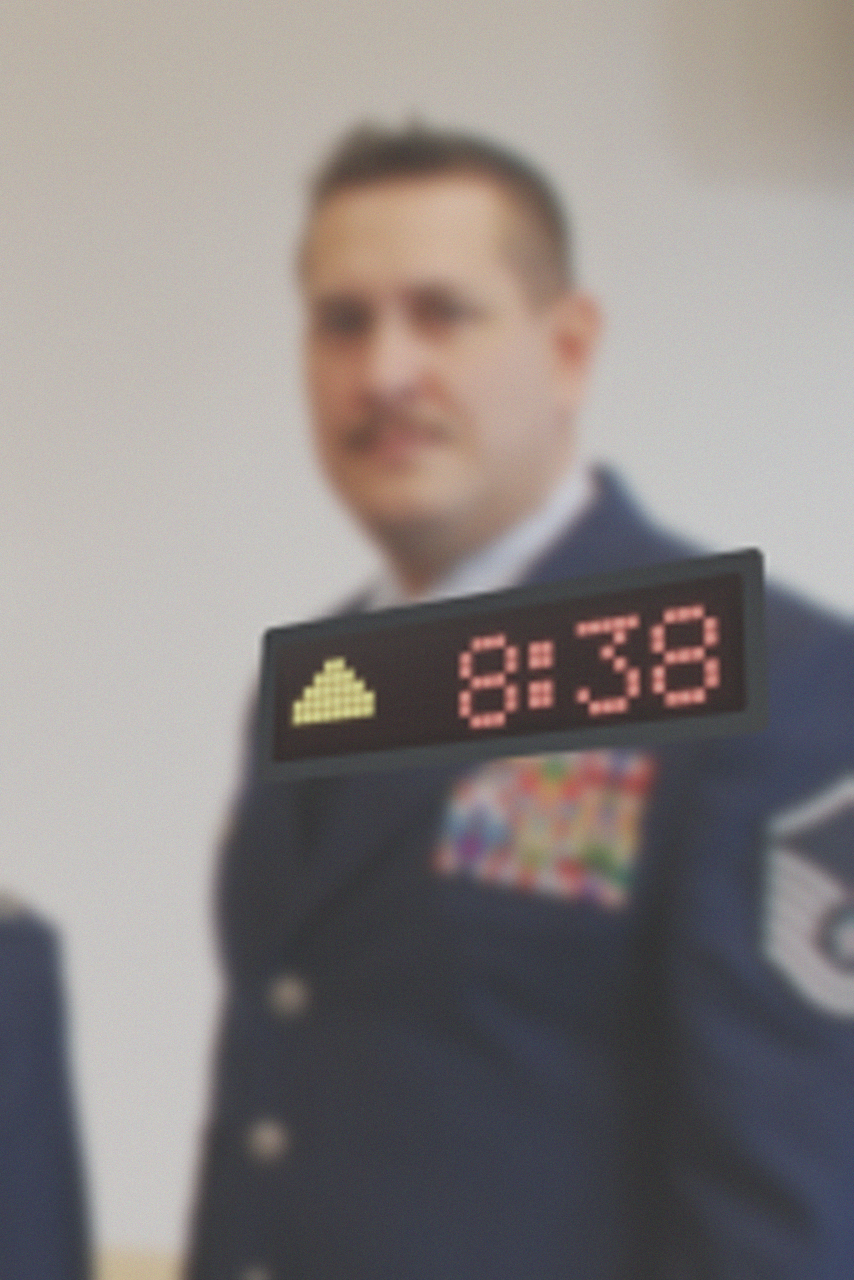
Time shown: 8:38
